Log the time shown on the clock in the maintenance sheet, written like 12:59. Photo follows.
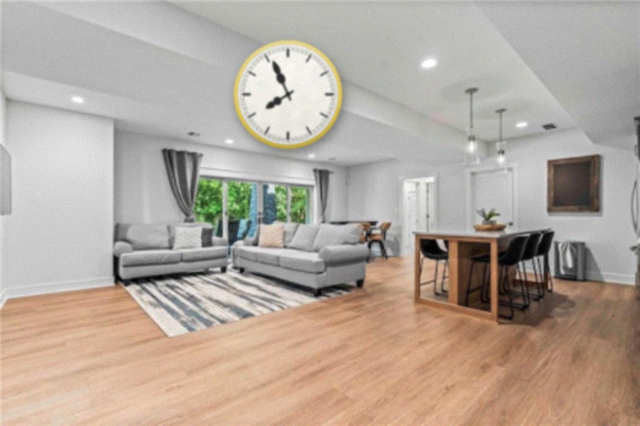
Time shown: 7:56
